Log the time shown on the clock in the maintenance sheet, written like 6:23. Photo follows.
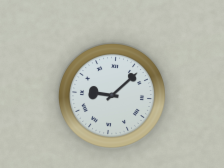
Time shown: 9:07
